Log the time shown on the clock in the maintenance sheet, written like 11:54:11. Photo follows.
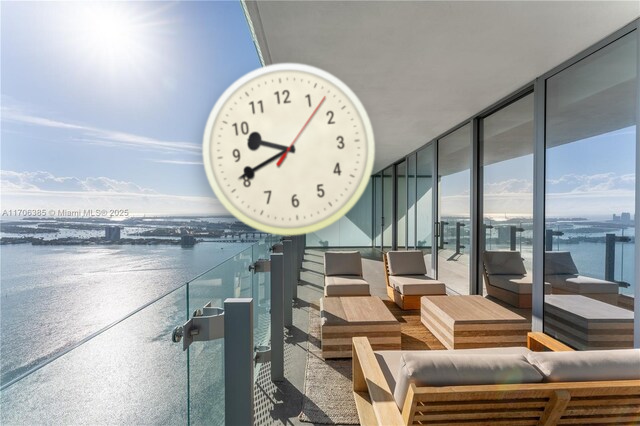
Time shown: 9:41:07
